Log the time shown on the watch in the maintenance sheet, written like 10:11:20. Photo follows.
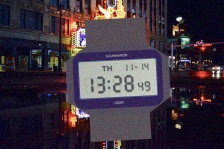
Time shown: 13:28:49
